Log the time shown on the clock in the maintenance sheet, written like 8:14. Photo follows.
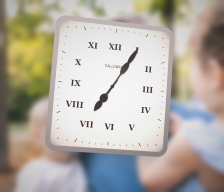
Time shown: 7:05
